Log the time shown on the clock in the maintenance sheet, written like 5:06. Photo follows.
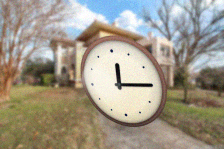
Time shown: 12:15
